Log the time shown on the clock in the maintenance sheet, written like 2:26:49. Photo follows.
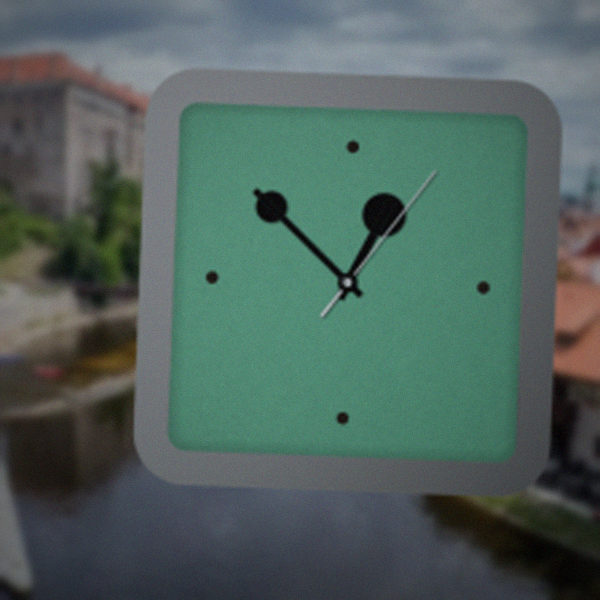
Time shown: 12:52:06
